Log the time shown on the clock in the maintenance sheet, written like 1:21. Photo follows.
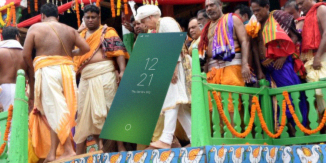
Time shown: 12:21
